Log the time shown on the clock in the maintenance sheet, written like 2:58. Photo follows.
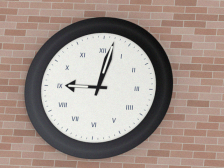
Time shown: 9:02
